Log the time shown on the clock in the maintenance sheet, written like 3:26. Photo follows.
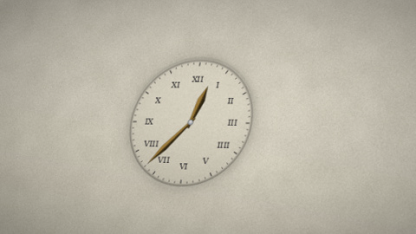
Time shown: 12:37
